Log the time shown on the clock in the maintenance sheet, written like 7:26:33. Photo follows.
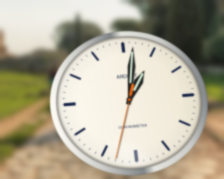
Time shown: 1:01:33
